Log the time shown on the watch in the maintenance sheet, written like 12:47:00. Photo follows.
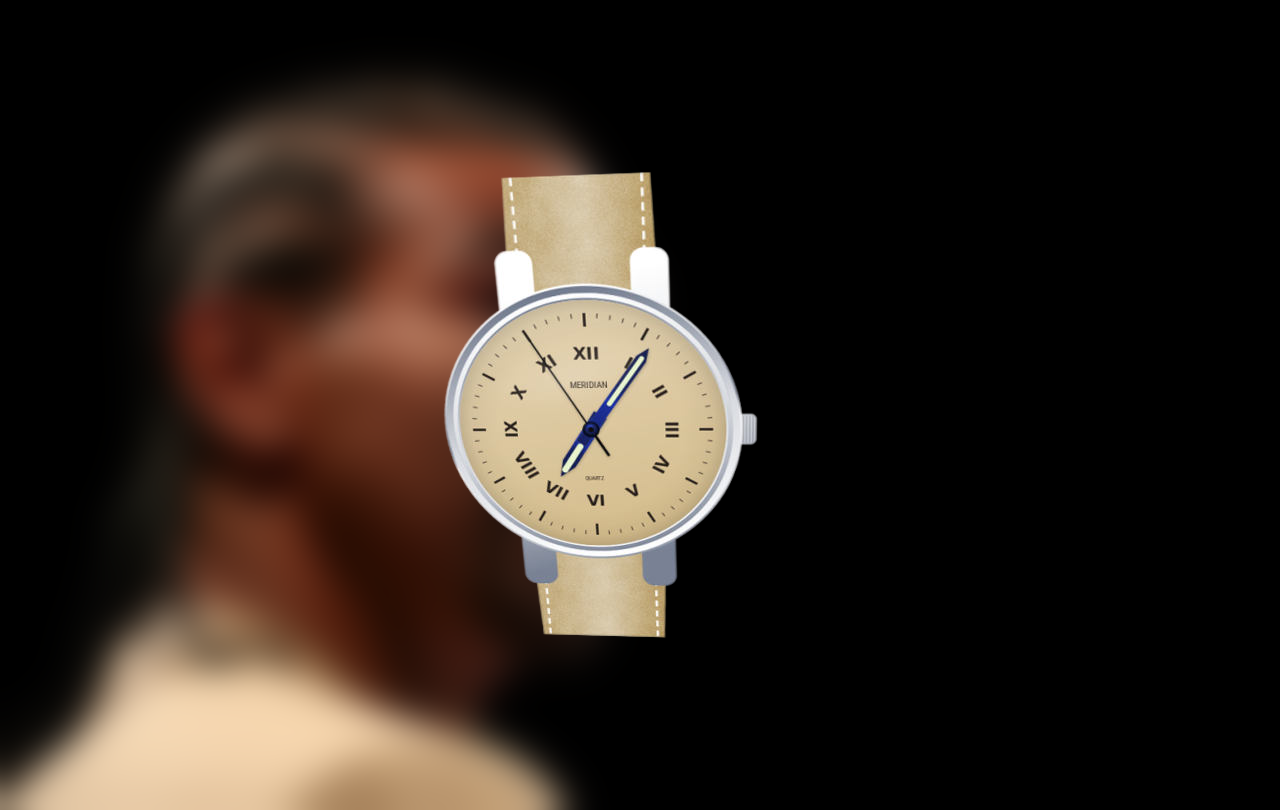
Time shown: 7:05:55
